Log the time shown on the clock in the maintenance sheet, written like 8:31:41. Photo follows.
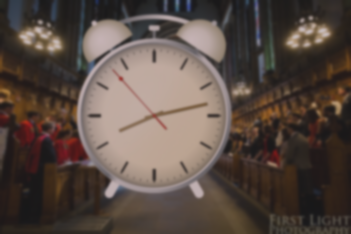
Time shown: 8:12:53
